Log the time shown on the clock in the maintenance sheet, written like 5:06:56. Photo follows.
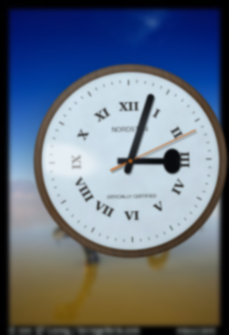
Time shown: 3:03:11
